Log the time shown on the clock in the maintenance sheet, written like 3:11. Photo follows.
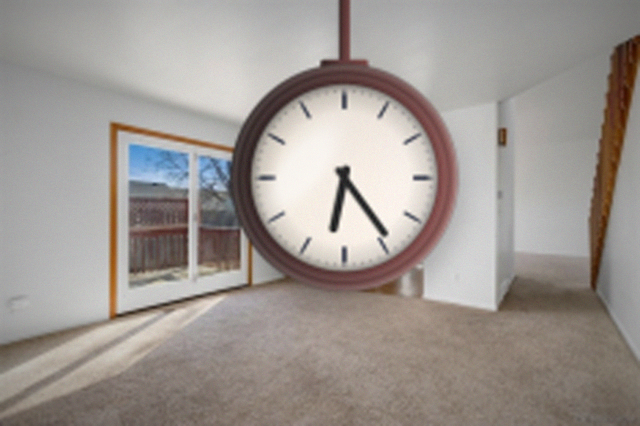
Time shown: 6:24
